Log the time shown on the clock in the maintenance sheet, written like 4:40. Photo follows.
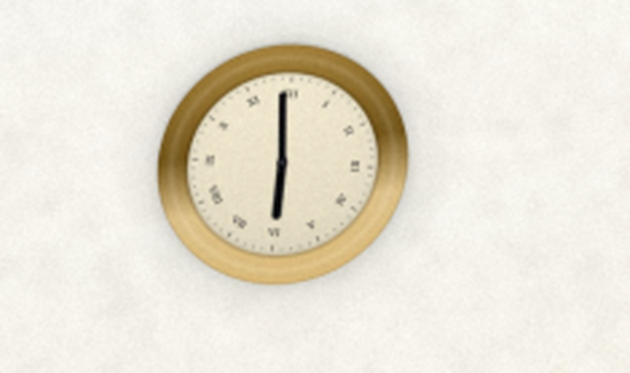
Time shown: 5:59
